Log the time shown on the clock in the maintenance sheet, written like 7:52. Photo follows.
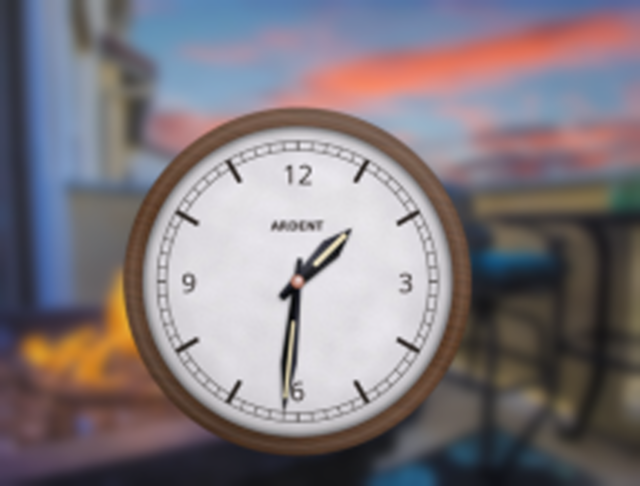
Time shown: 1:31
